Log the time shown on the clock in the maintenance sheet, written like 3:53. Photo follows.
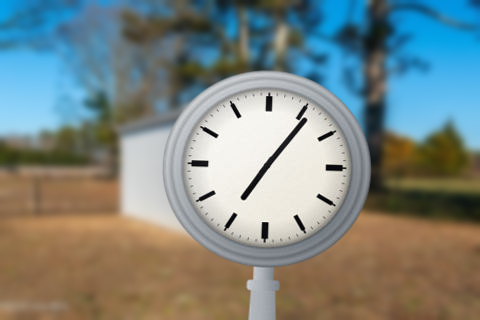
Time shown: 7:06
